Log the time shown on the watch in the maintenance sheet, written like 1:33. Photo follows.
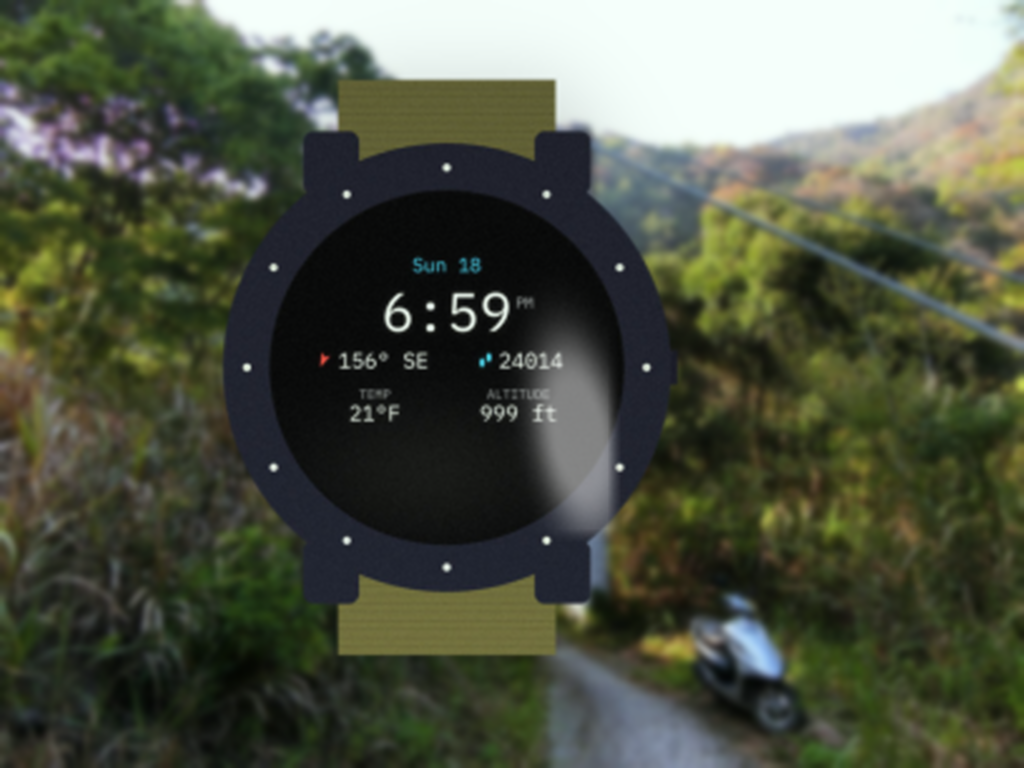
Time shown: 6:59
